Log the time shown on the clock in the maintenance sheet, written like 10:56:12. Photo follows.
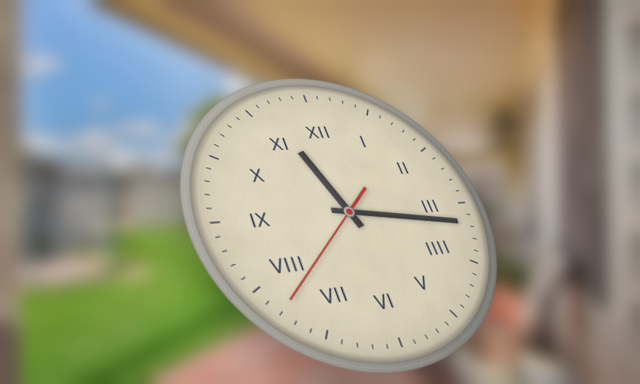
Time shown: 11:16:38
